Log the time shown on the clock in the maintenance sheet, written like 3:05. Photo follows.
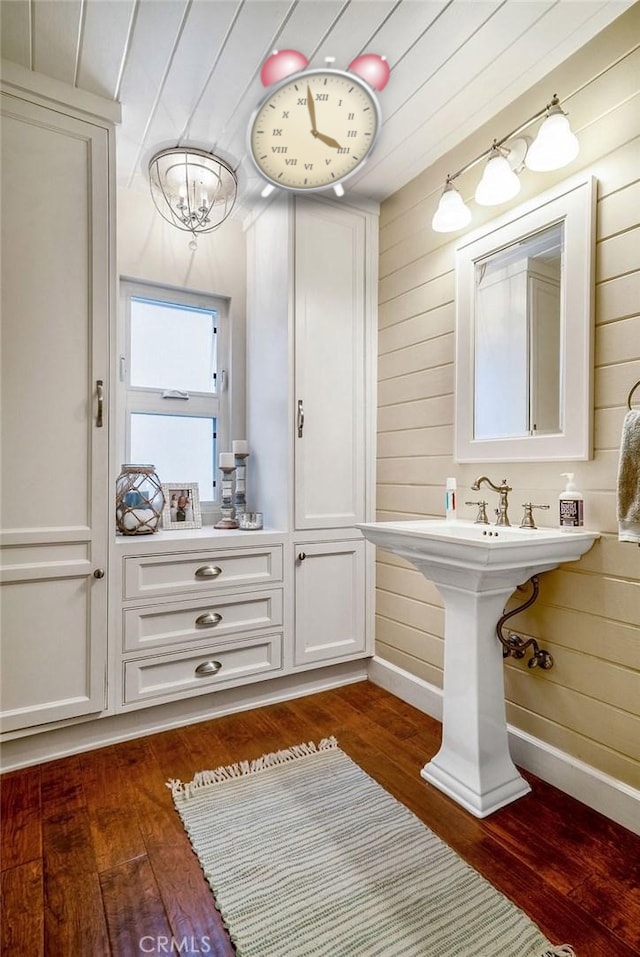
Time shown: 3:57
